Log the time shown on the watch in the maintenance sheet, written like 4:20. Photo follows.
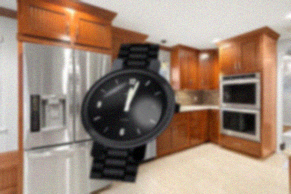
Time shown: 12:02
